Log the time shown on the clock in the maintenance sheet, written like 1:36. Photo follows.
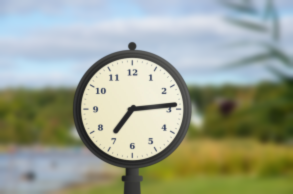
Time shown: 7:14
